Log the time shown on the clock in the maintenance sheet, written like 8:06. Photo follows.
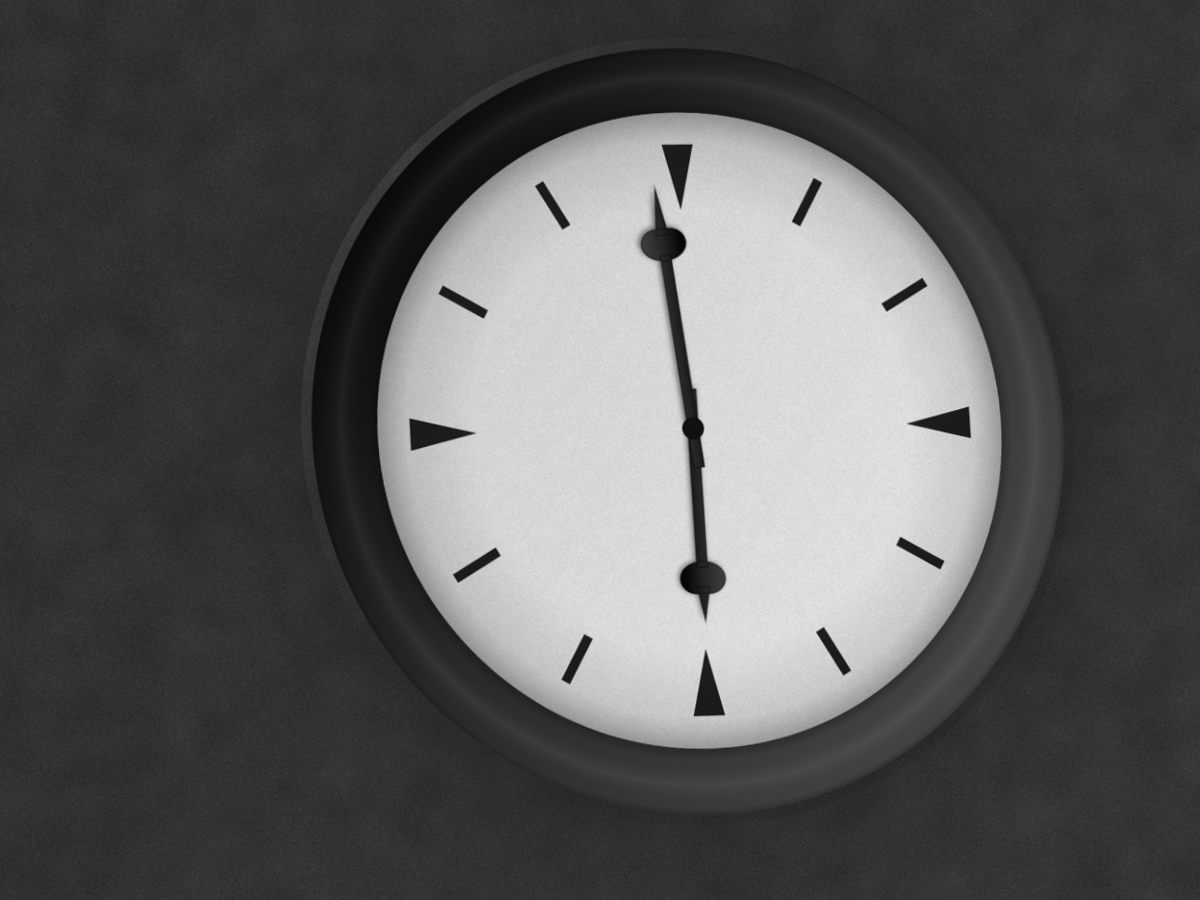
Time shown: 5:59
